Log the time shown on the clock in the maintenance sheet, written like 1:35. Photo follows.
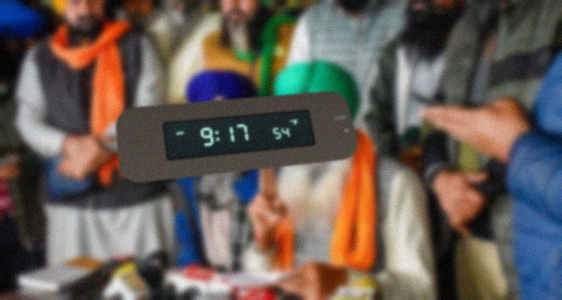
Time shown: 9:17
